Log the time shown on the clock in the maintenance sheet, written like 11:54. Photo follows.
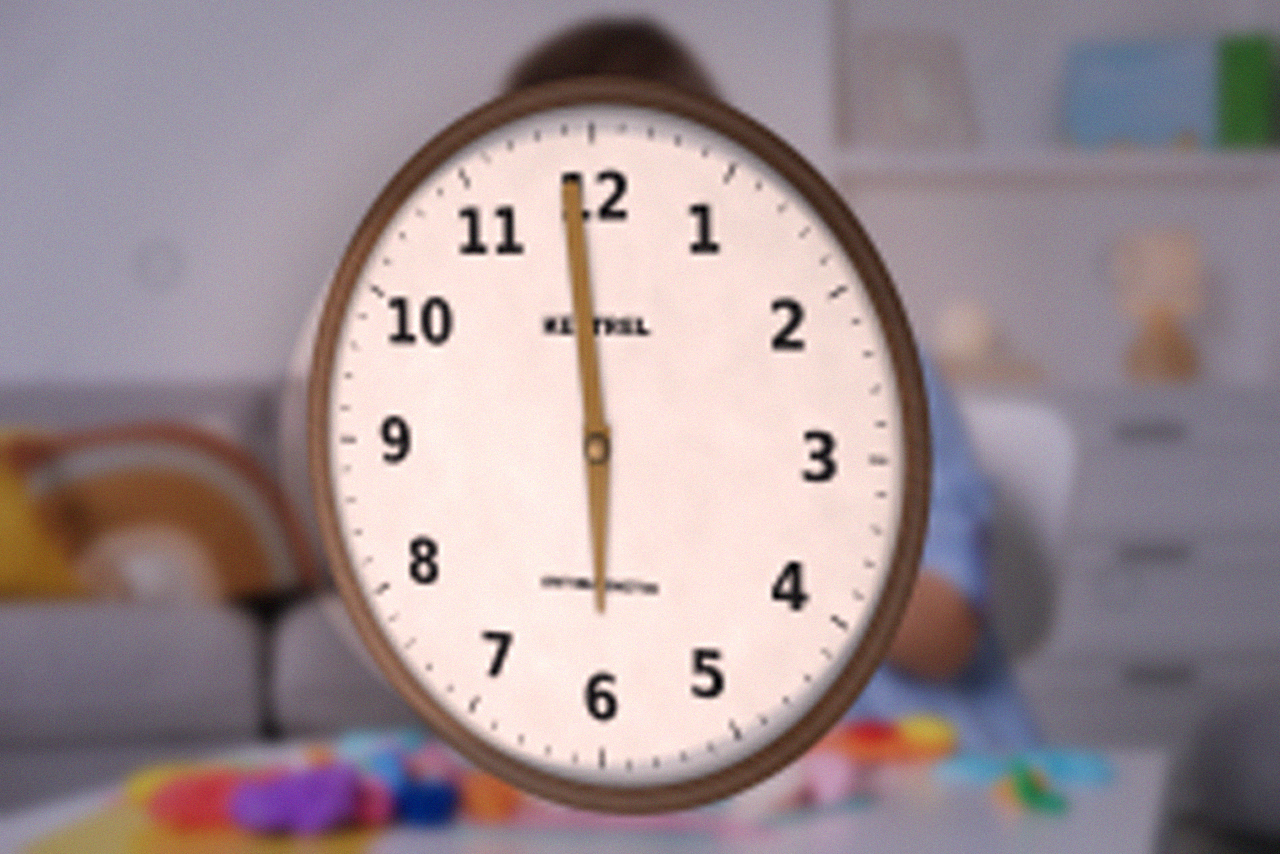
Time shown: 5:59
